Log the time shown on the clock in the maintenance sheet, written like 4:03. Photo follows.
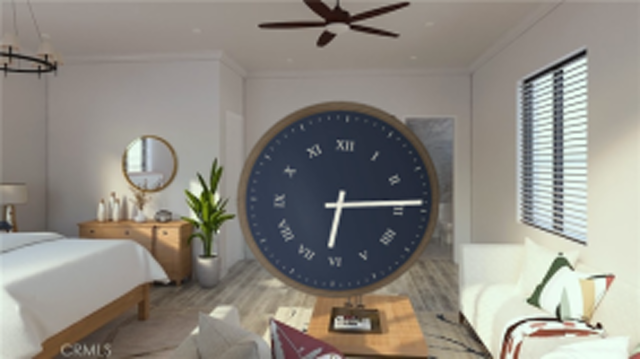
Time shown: 6:14
